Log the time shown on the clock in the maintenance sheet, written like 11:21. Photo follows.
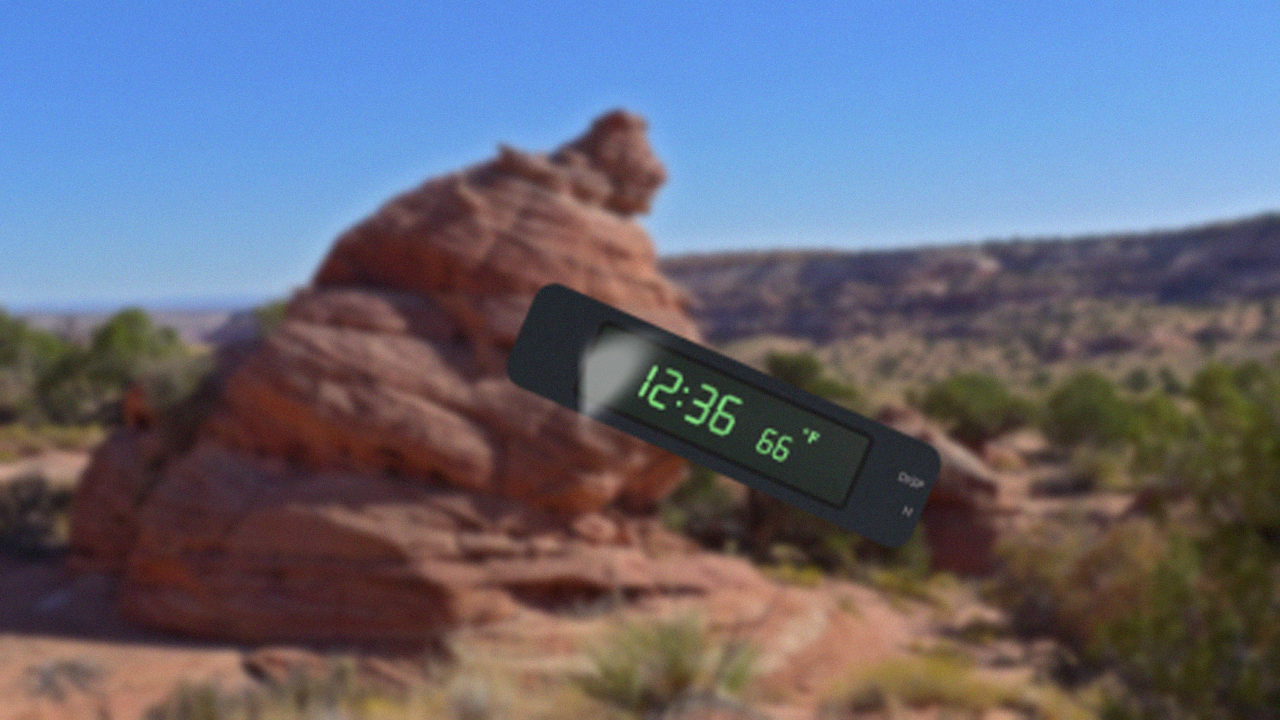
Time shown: 12:36
